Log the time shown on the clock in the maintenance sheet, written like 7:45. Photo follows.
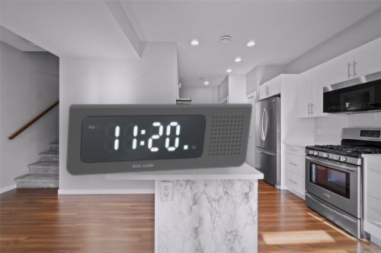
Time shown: 11:20
